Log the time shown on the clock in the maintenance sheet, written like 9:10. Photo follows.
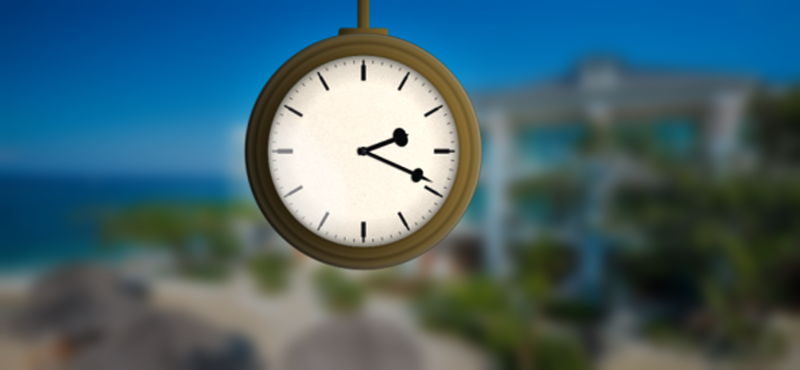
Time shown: 2:19
